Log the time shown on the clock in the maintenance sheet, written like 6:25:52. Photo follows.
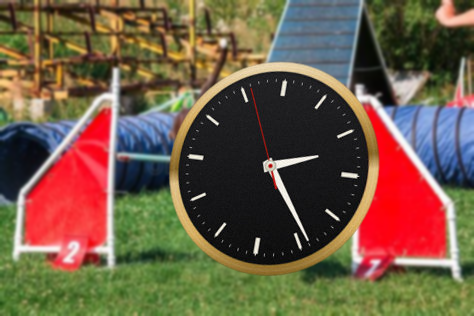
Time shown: 2:23:56
